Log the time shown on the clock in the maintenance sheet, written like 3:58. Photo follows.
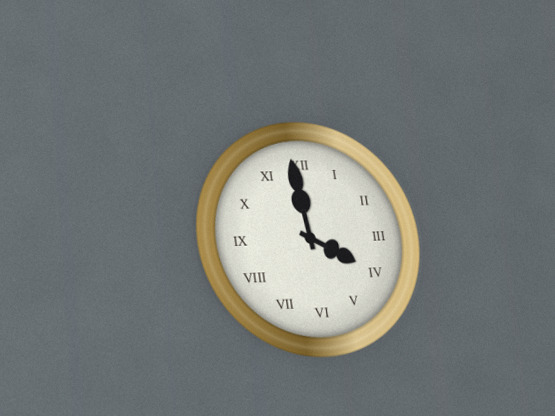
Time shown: 3:59
